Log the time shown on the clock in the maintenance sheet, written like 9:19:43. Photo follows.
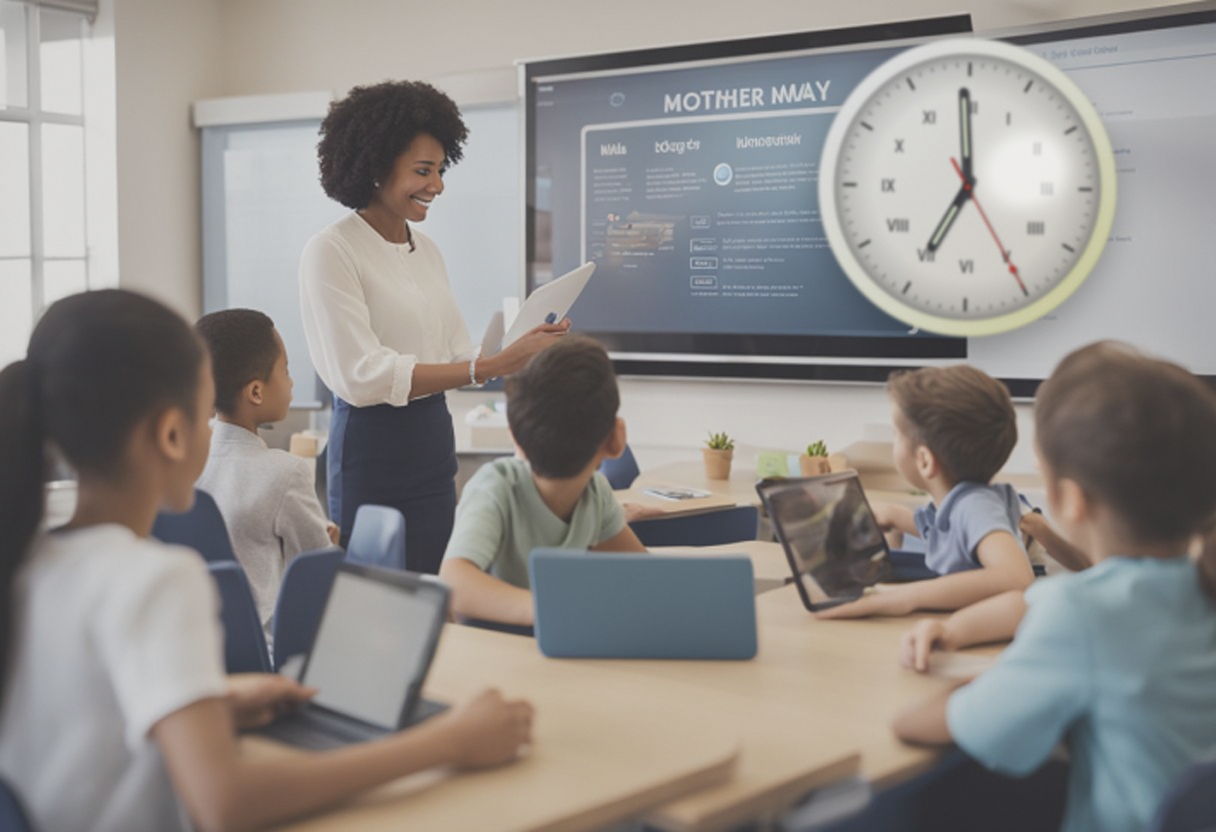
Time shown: 6:59:25
